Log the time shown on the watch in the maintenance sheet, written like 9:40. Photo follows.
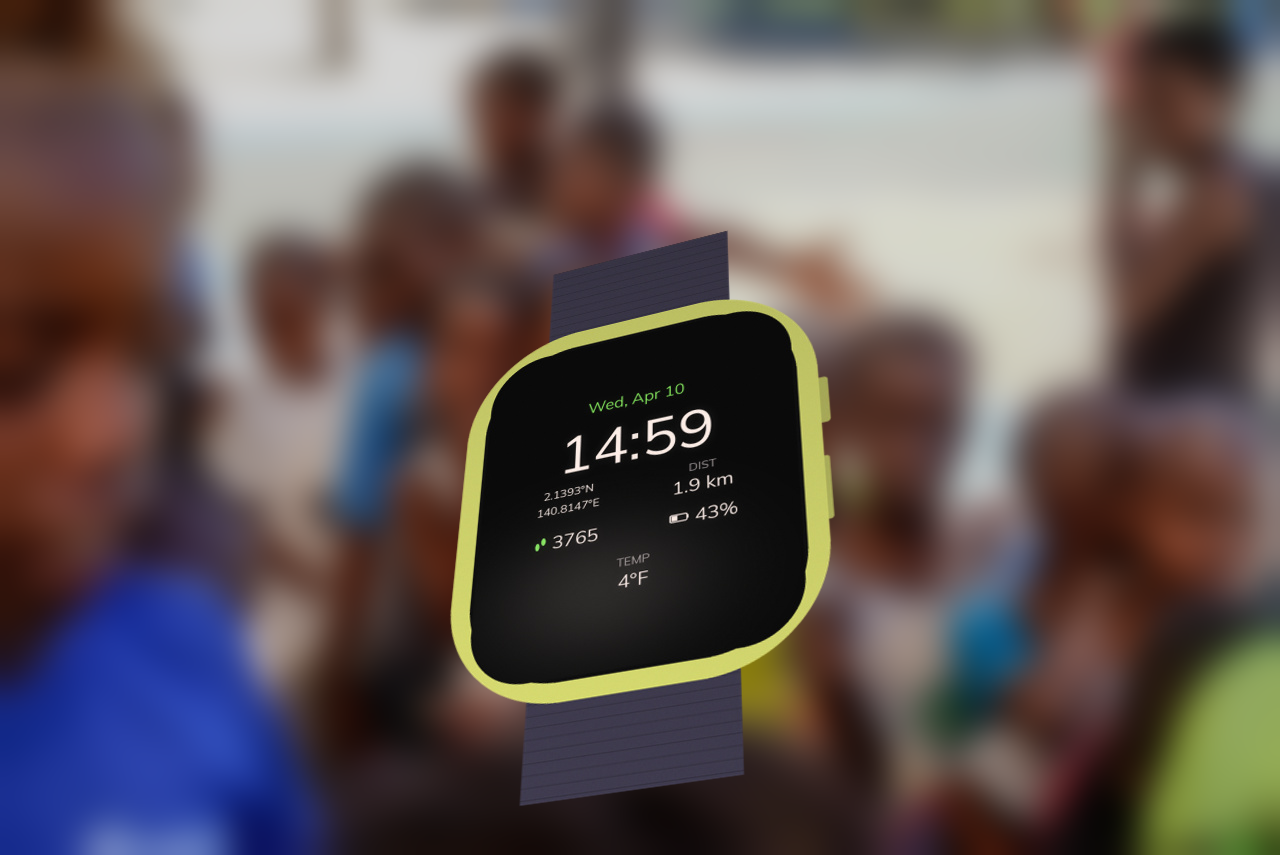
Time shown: 14:59
